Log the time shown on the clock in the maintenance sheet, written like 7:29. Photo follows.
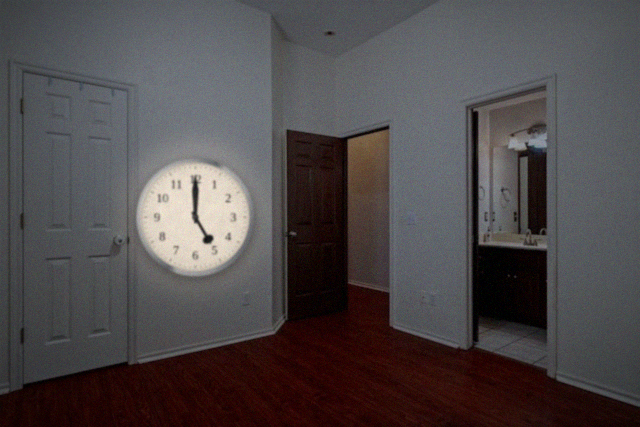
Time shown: 5:00
